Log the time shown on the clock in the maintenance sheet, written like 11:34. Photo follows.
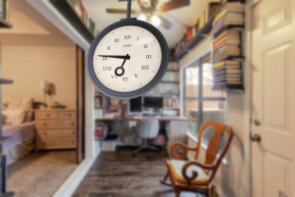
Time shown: 6:46
